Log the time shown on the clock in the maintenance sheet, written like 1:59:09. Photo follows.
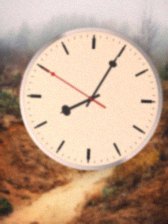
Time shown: 8:04:50
